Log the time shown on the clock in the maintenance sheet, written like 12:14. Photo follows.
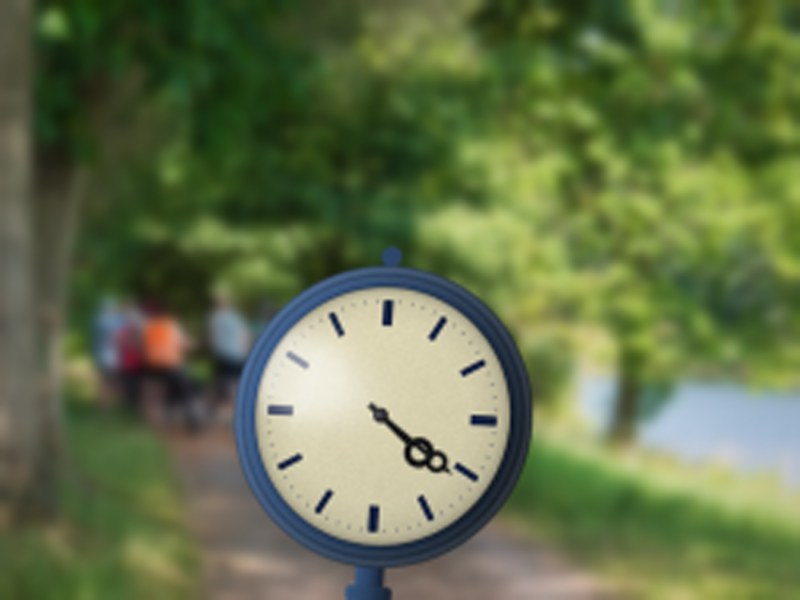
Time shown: 4:21
